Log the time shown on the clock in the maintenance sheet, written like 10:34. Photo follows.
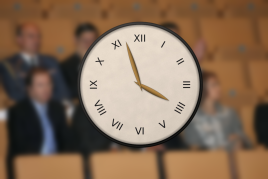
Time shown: 3:57
